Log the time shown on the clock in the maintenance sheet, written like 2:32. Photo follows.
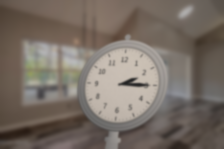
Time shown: 2:15
